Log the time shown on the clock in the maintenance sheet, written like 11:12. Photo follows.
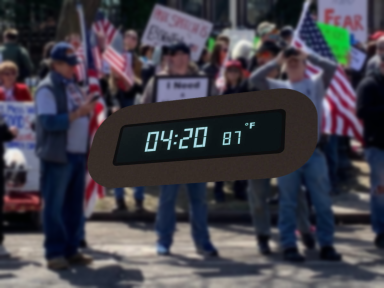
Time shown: 4:20
